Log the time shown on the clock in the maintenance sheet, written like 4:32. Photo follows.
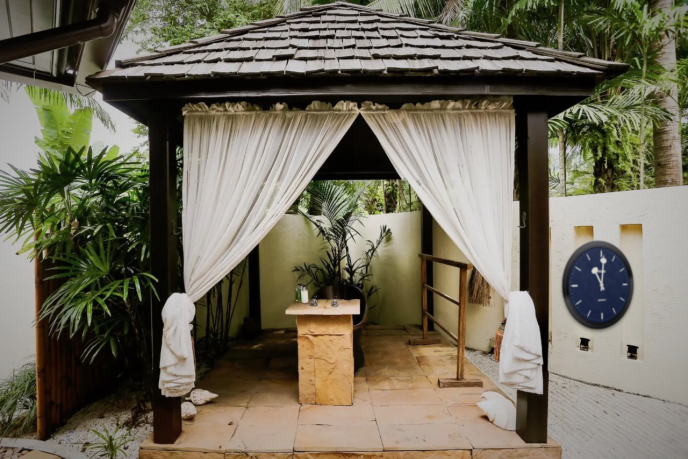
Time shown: 11:01
